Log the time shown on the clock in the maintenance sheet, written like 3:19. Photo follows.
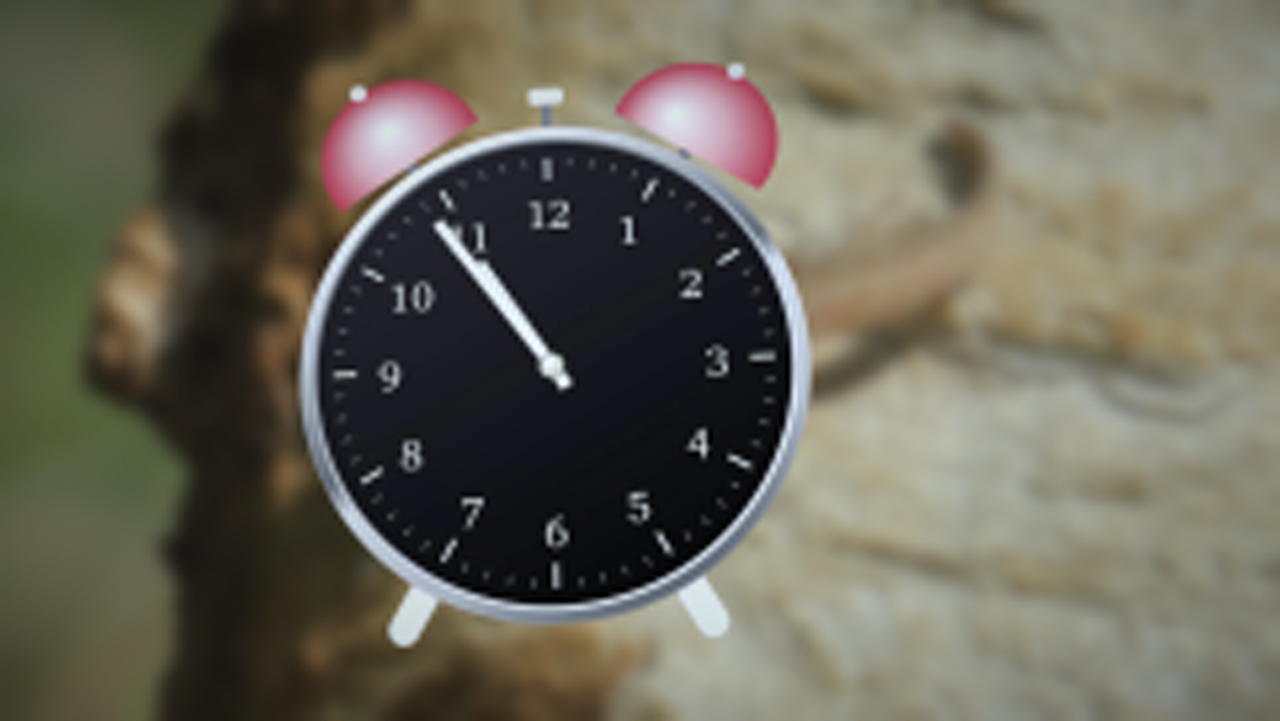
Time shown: 10:54
